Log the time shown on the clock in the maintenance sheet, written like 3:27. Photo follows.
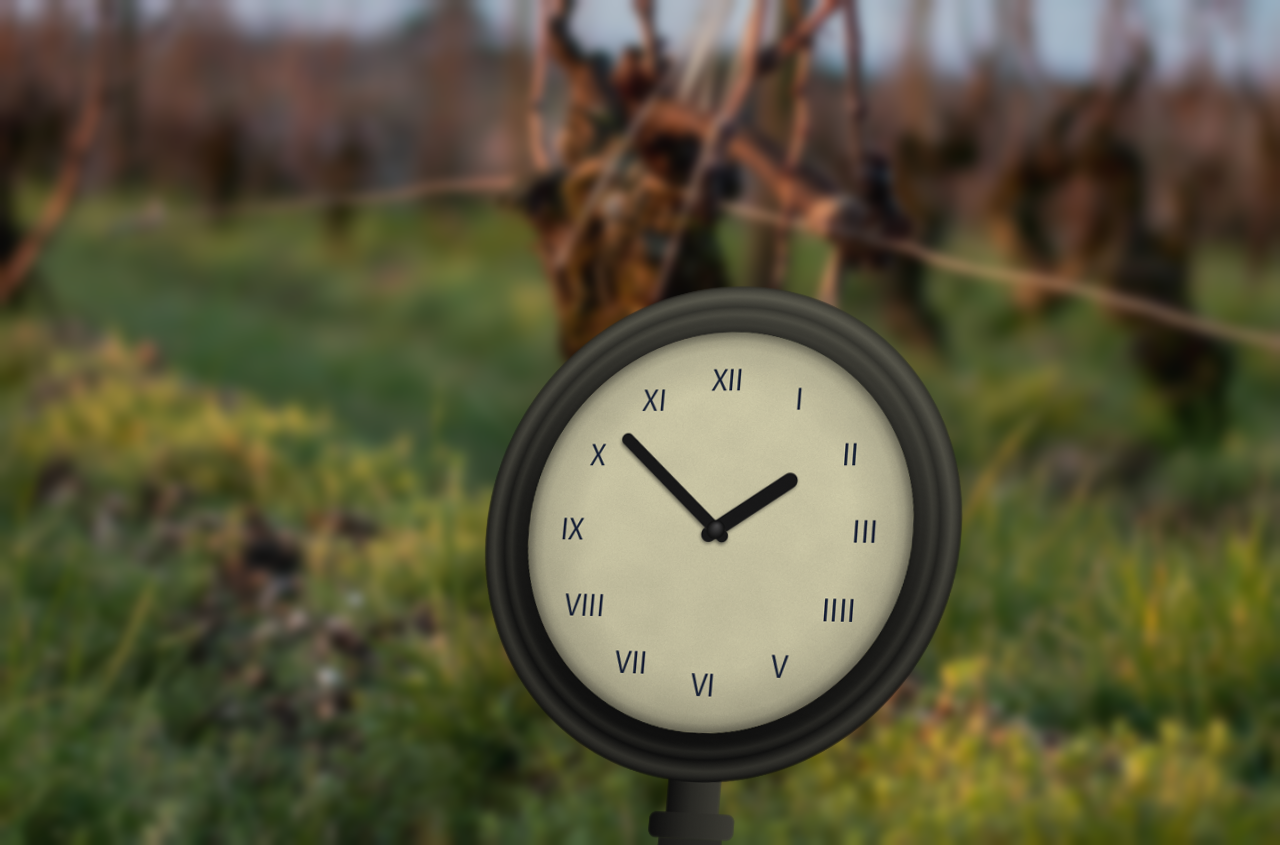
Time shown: 1:52
